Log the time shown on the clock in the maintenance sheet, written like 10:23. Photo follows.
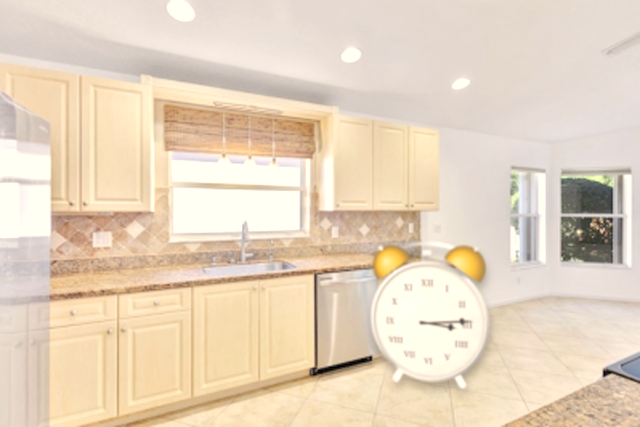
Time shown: 3:14
